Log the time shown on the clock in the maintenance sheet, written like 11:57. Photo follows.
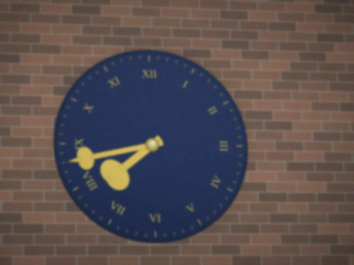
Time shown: 7:43
